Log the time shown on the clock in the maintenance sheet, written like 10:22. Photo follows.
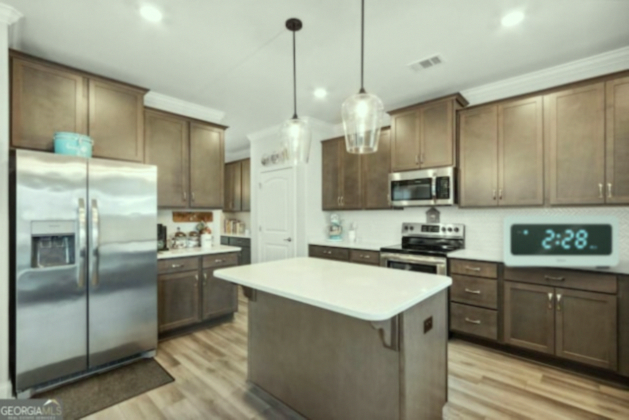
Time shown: 2:28
